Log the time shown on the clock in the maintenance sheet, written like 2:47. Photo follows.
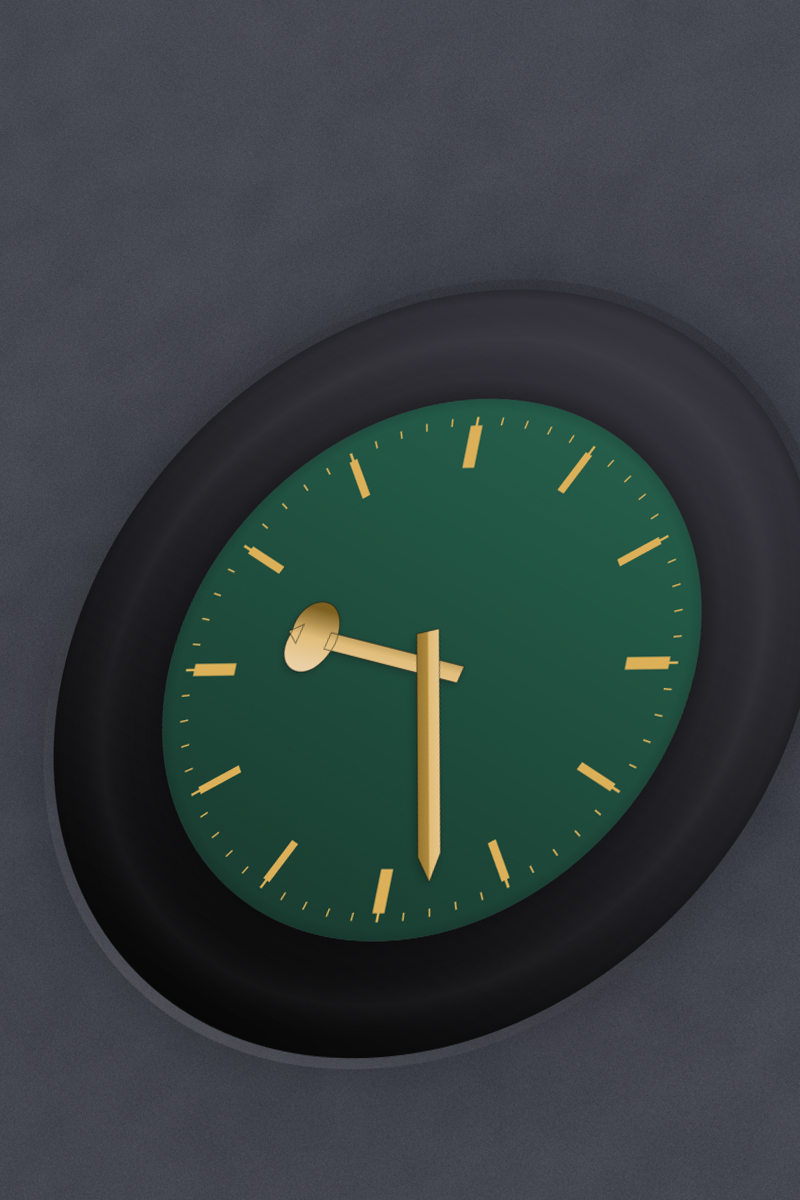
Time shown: 9:28
